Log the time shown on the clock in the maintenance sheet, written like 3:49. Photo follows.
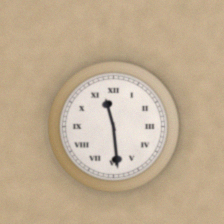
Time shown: 11:29
